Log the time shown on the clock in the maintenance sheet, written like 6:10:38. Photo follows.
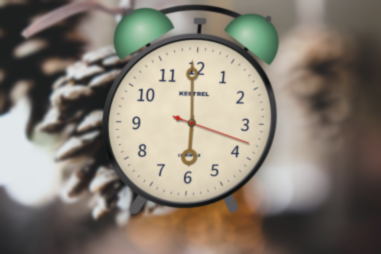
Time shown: 5:59:18
